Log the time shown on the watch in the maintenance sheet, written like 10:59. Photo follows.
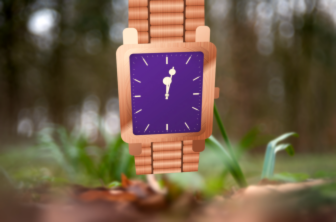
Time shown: 12:02
